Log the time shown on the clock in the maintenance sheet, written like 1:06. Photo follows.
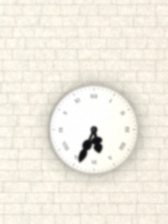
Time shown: 5:34
